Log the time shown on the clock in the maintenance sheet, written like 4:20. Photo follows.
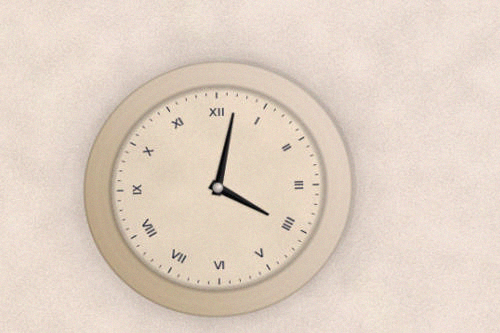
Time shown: 4:02
